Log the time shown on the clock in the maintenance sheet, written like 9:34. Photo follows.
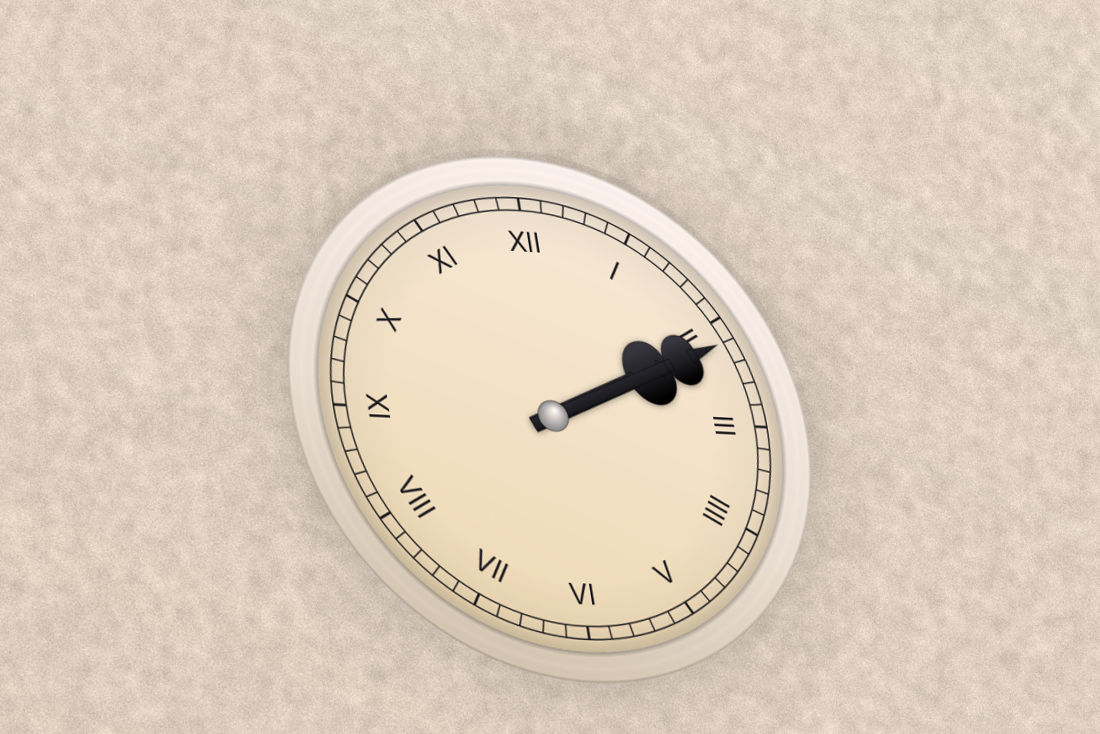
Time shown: 2:11
